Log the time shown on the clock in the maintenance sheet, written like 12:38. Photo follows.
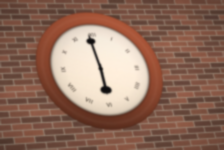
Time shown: 5:59
